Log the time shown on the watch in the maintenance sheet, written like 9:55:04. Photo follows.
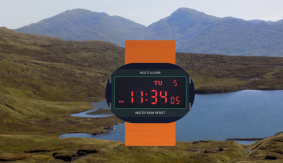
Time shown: 11:34:05
